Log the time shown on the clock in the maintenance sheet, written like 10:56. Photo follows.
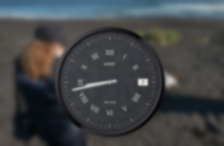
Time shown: 8:43
